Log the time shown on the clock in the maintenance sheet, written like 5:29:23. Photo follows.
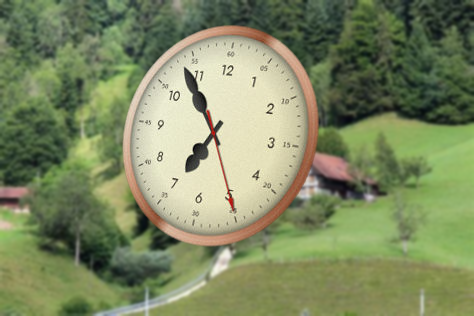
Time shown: 6:53:25
